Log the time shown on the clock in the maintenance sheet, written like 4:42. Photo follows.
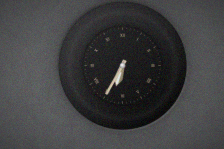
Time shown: 6:35
